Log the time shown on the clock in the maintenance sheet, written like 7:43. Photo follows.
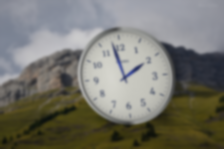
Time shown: 1:58
